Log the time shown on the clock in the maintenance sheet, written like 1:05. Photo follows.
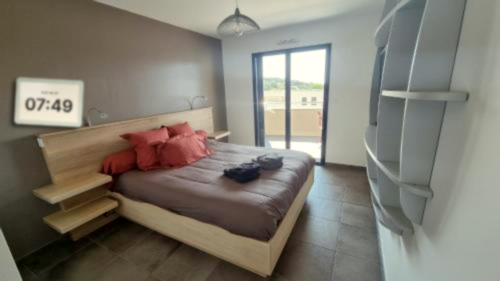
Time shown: 7:49
